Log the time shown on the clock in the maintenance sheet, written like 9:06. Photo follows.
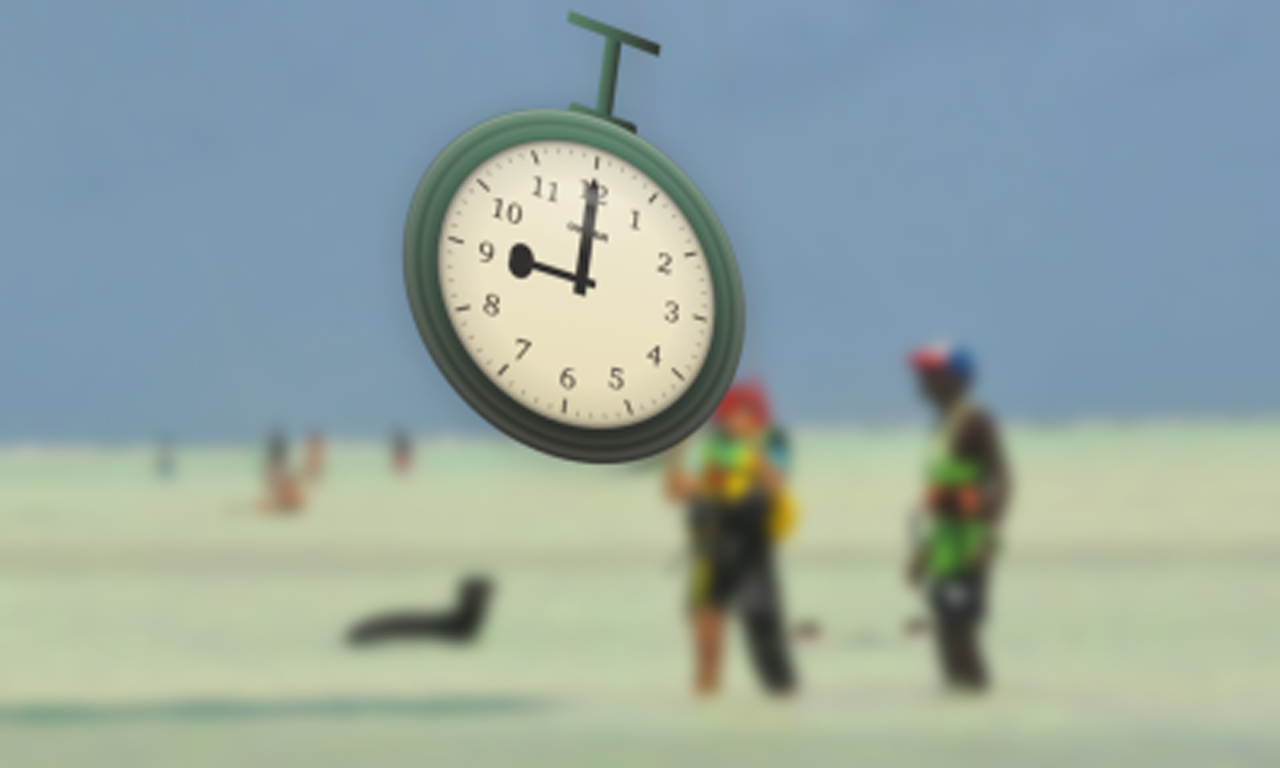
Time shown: 9:00
